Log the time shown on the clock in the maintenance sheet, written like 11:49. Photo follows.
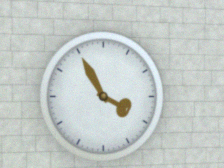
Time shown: 3:55
